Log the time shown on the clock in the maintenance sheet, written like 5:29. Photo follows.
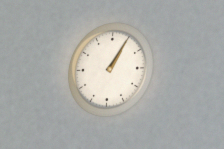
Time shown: 1:05
